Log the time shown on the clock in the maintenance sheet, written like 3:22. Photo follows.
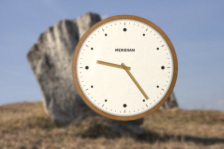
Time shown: 9:24
